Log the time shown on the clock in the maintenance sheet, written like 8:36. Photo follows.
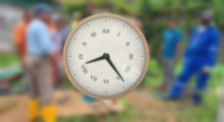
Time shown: 8:24
